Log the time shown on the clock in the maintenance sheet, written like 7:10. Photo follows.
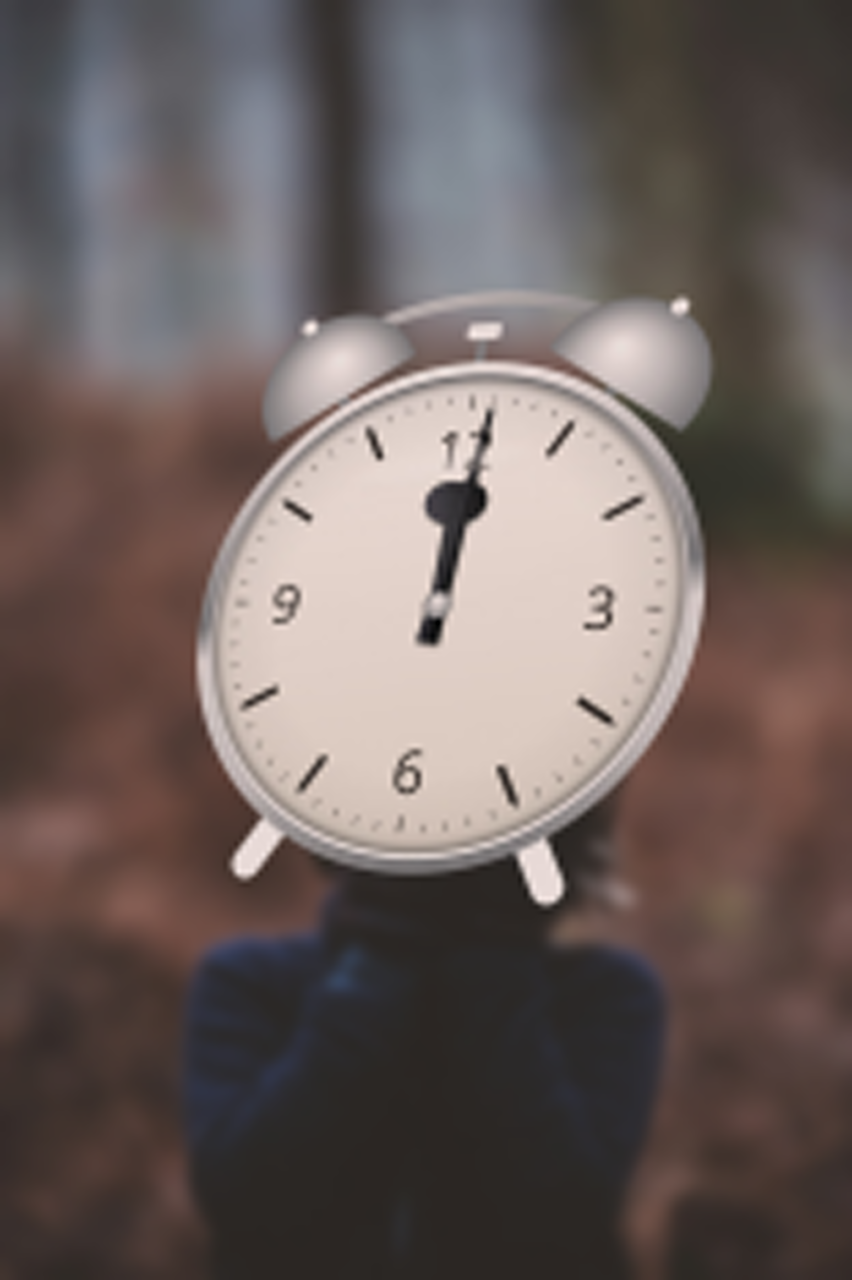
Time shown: 12:01
